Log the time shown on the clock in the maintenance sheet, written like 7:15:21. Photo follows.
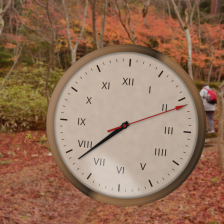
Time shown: 7:38:11
